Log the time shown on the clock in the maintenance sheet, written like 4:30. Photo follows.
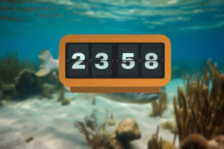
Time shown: 23:58
